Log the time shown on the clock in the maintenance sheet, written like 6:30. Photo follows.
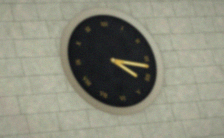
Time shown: 4:17
